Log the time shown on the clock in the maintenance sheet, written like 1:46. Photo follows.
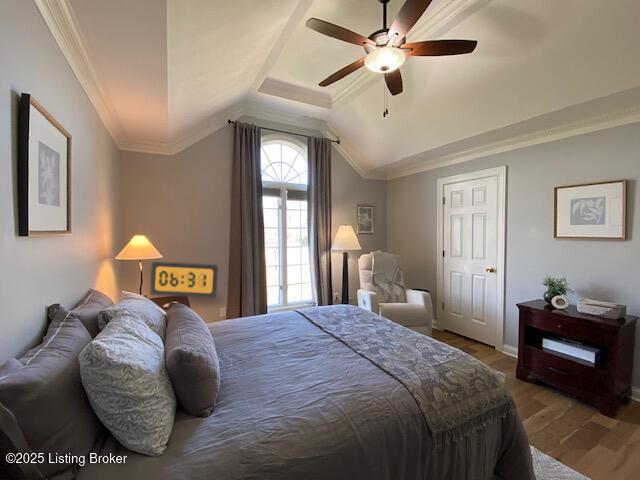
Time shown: 6:31
